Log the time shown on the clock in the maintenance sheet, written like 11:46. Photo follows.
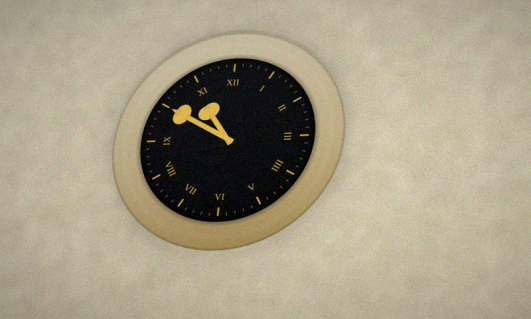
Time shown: 10:50
